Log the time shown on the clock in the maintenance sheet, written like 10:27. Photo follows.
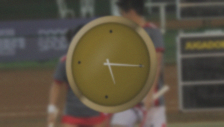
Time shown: 5:15
